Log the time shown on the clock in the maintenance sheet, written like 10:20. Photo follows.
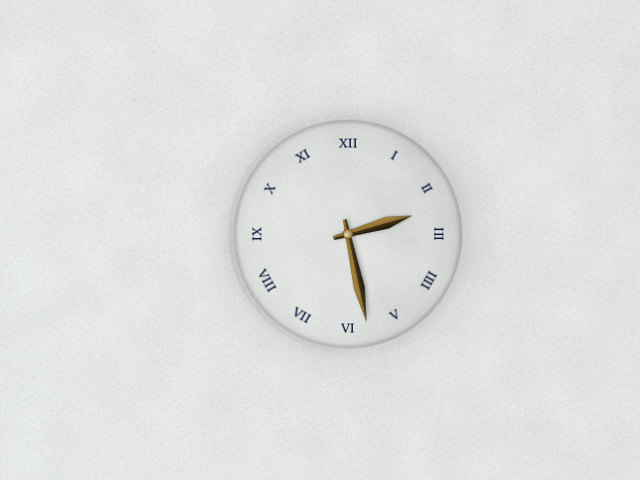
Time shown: 2:28
